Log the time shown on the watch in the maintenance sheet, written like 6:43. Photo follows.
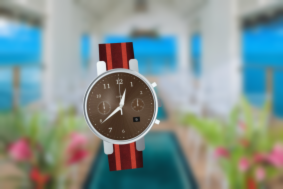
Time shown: 12:39
